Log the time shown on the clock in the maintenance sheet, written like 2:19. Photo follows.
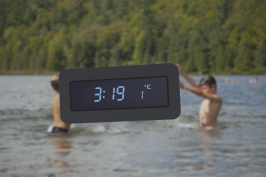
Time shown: 3:19
